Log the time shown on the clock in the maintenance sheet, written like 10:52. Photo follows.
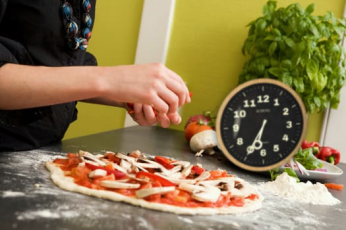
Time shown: 6:35
